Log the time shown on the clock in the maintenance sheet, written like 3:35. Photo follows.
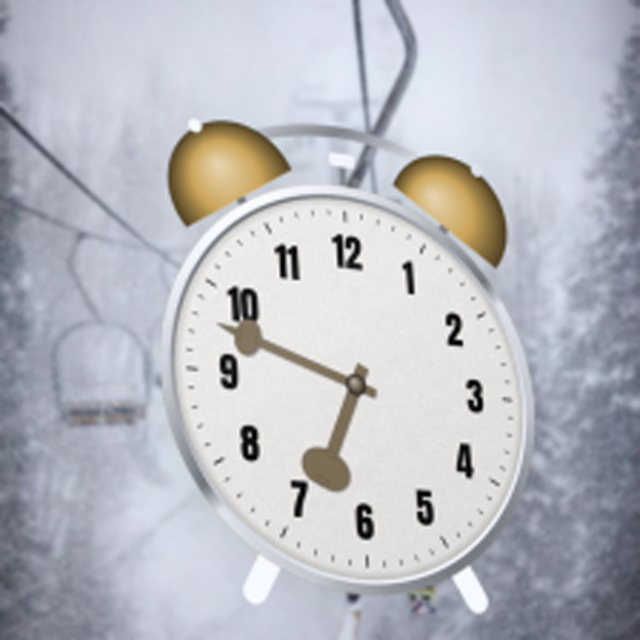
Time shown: 6:48
